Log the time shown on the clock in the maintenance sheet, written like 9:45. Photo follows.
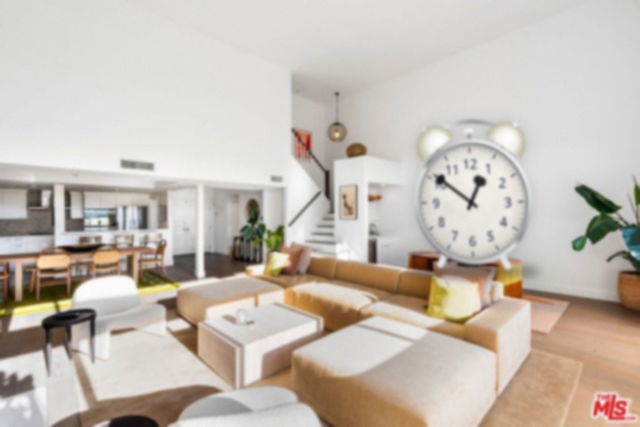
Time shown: 12:51
